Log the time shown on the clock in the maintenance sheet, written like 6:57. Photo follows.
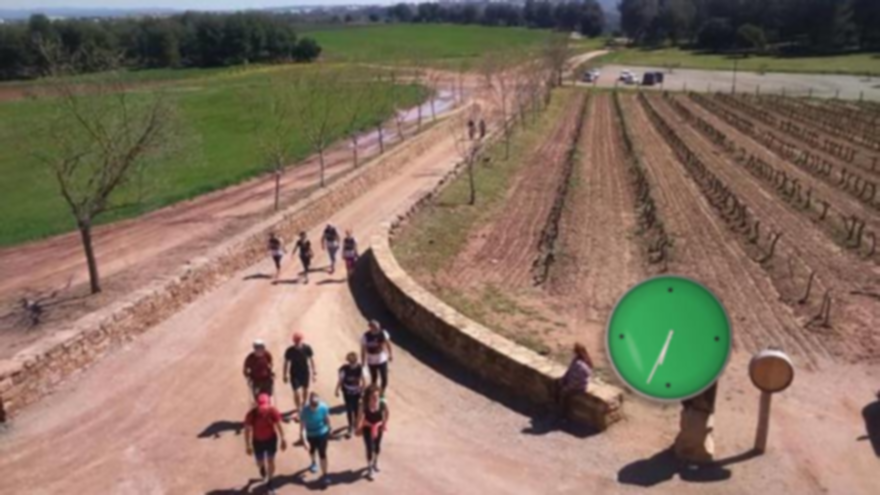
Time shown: 6:34
